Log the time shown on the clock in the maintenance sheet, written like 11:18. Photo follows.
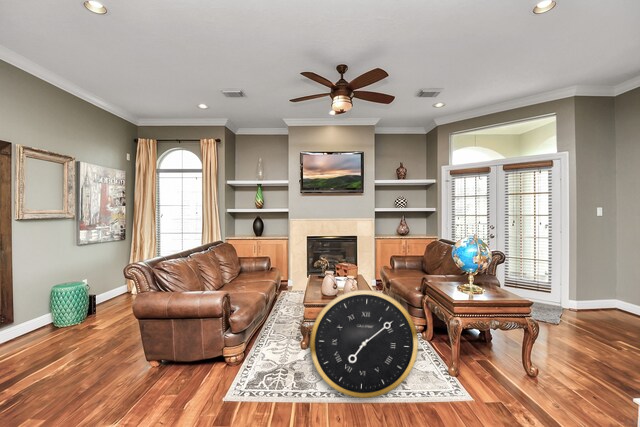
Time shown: 7:08
